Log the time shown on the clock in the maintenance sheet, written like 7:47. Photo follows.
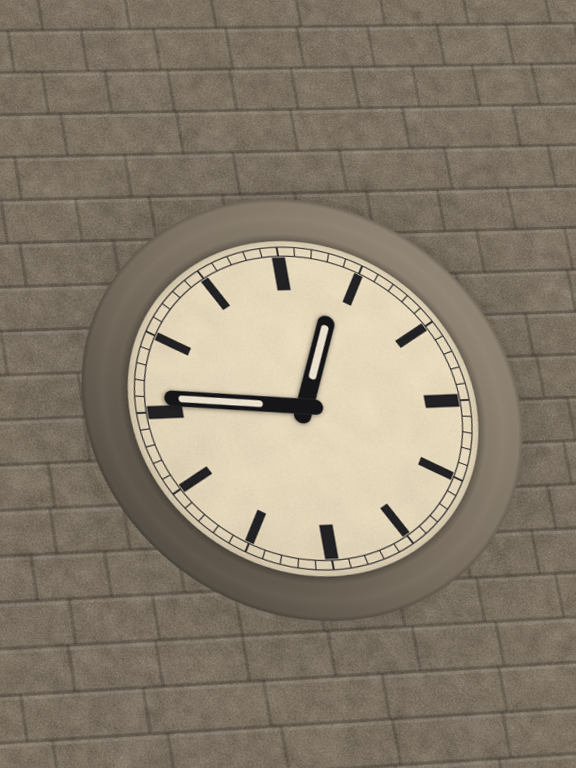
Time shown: 12:46
